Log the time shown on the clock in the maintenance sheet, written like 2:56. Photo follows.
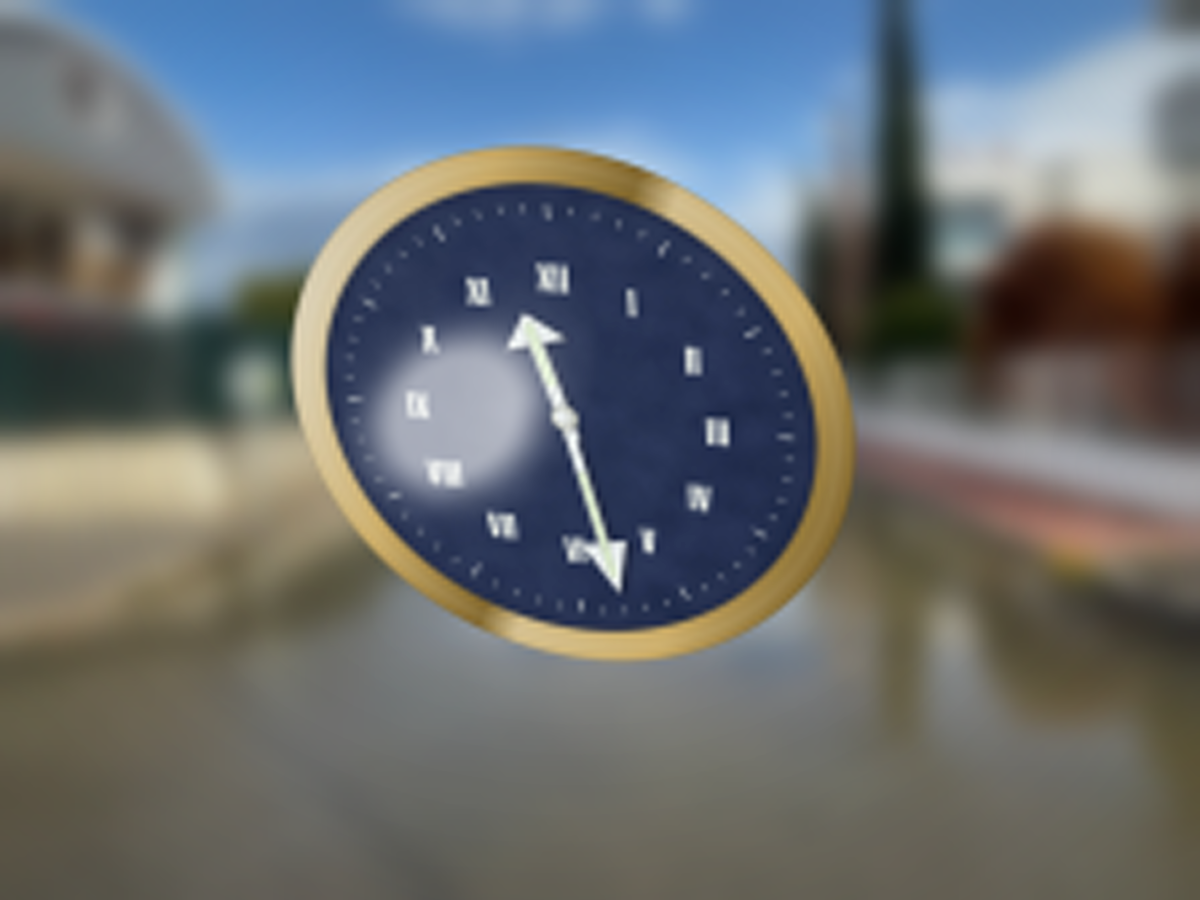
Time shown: 11:28
